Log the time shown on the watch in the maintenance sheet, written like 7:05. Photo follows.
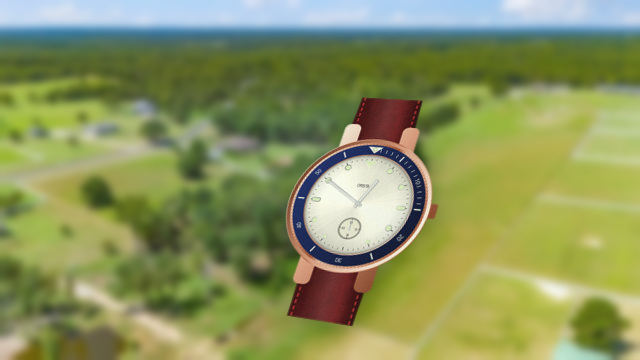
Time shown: 12:50
